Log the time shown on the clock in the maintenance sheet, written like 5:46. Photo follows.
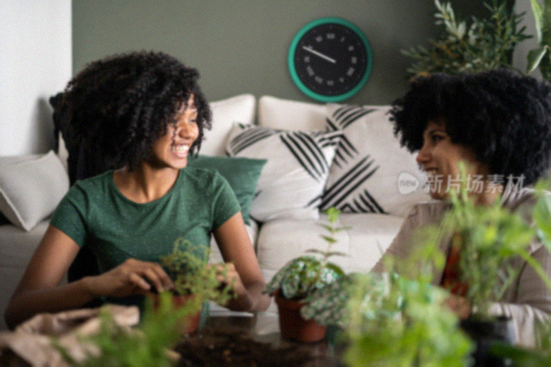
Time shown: 9:49
